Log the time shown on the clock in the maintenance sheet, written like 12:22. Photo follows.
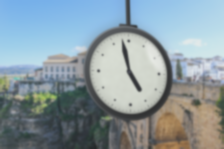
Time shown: 4:58
